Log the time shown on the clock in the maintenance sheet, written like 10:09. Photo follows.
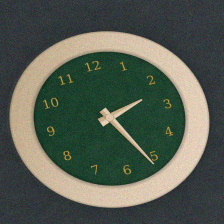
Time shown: 2:26
